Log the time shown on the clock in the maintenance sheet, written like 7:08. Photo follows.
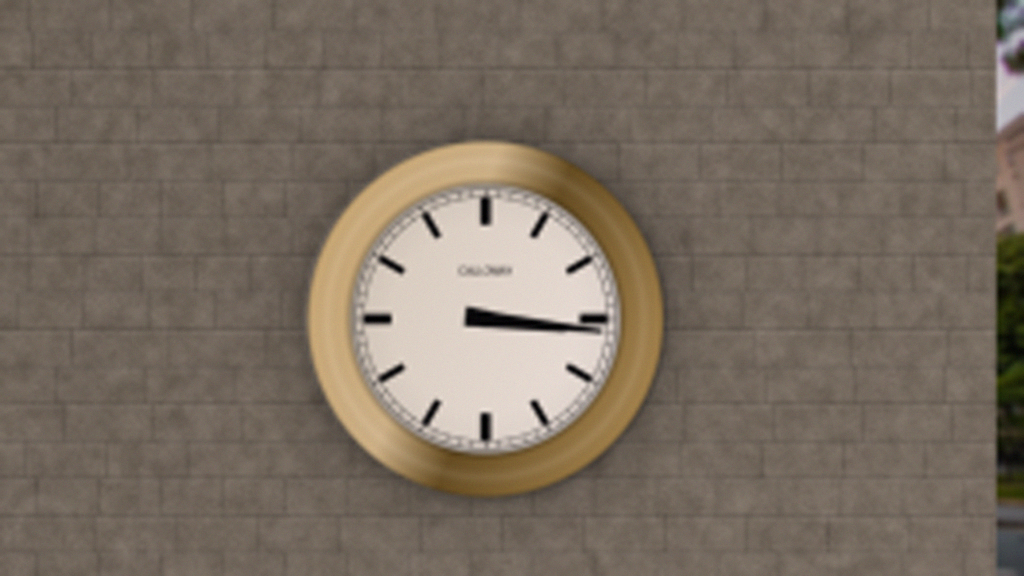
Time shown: 3:16
